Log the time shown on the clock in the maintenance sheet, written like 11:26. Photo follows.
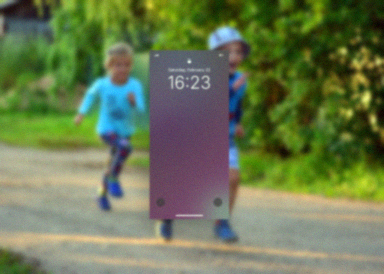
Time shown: 16:23
